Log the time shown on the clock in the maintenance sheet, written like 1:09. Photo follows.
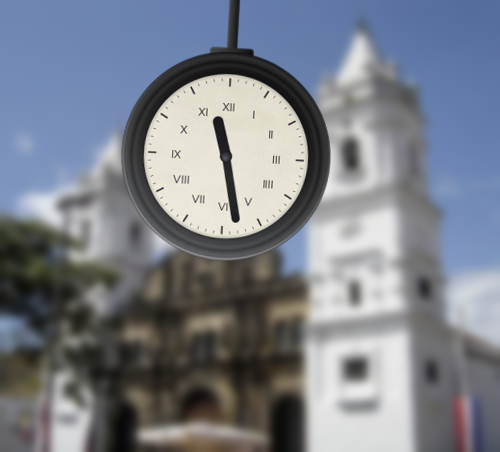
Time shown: 11:28
